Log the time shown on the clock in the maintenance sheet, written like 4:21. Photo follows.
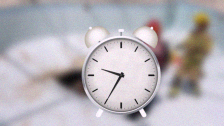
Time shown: 9:35
